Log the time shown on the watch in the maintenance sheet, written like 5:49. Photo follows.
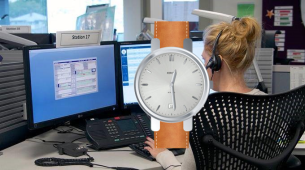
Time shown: 12:29
